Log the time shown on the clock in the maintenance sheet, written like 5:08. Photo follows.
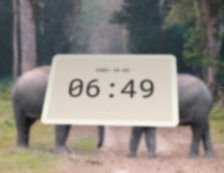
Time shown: 6:49
